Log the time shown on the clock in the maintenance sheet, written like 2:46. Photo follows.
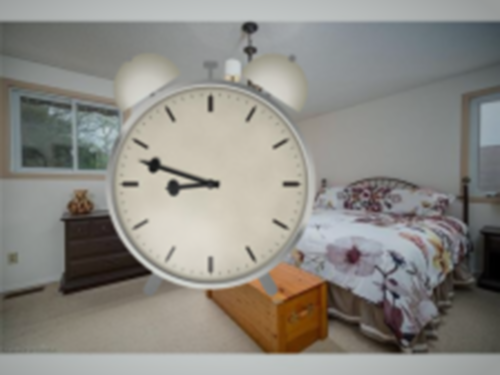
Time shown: 8:48
